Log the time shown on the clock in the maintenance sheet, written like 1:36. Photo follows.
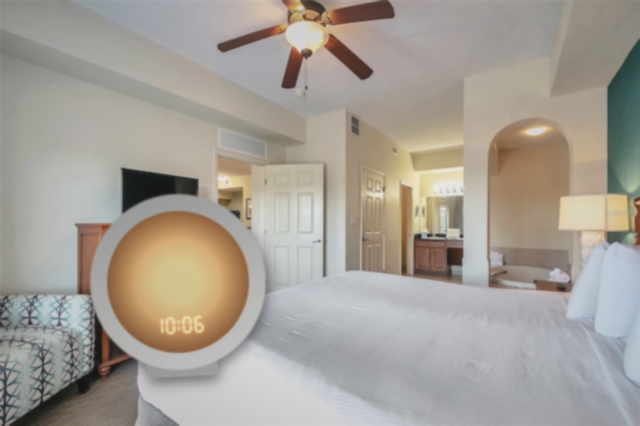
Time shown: 10:06
